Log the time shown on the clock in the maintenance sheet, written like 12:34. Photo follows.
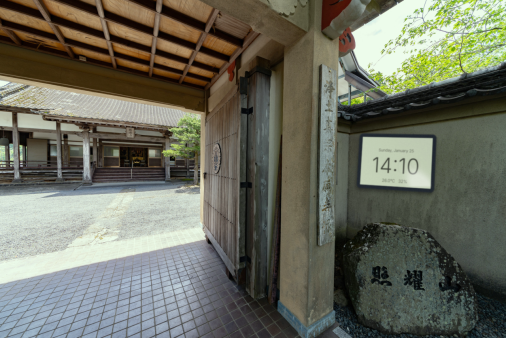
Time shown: 14:10
